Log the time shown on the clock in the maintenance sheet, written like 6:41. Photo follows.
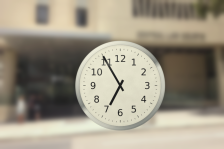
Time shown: 6:55
